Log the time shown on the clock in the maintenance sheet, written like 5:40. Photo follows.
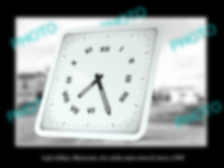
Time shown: 7:25
